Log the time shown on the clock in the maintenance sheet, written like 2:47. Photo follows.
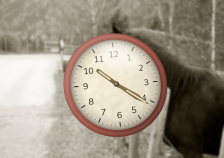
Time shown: 10:21
